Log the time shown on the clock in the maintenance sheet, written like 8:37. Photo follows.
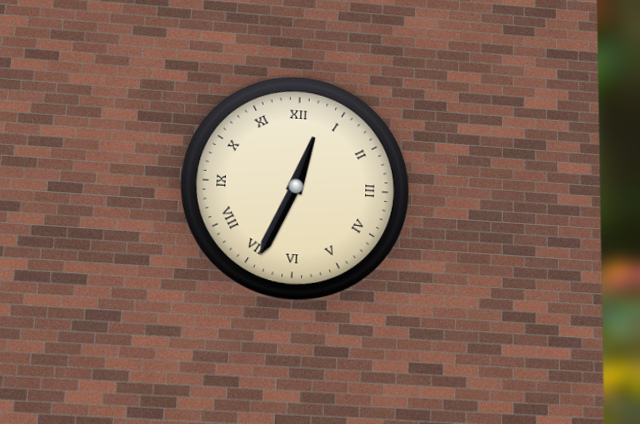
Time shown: 12:34
